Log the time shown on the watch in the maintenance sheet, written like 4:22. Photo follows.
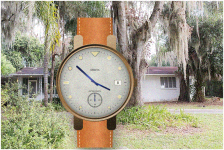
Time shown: 3:52
